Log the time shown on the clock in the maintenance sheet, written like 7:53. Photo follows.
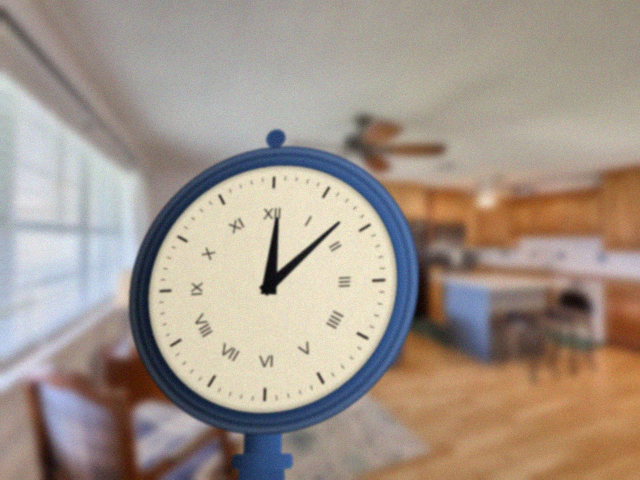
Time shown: 12:08
